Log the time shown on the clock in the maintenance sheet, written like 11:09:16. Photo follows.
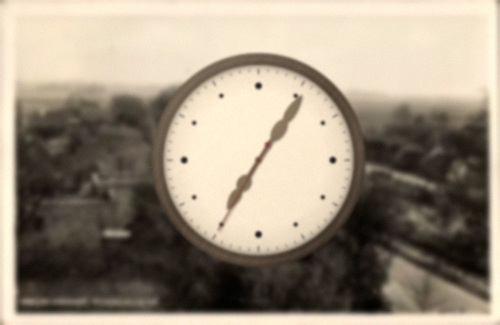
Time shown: 7:05:35
